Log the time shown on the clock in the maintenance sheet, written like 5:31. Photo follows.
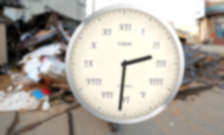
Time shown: 2:31
